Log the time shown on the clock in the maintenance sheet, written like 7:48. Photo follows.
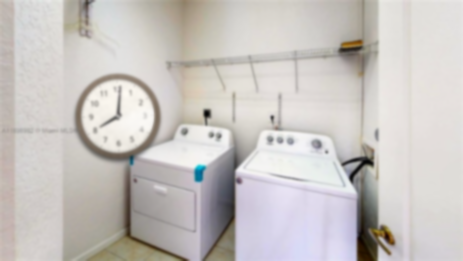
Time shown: 8:01
